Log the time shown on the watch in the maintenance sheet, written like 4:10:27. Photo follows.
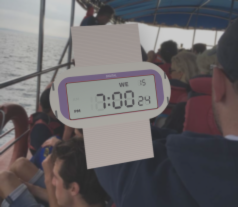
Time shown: 7:00:24
